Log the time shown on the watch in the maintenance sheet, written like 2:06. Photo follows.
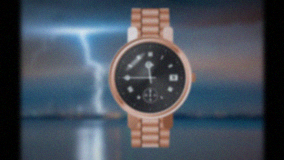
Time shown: 11:45
